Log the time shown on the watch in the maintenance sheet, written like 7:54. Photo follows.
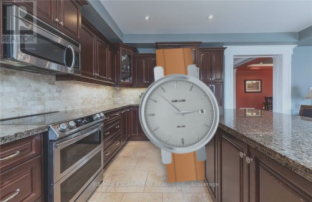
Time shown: 2:53
